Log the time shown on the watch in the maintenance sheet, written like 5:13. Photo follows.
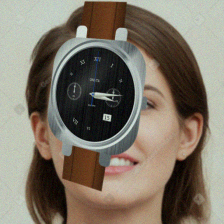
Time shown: 3:14
